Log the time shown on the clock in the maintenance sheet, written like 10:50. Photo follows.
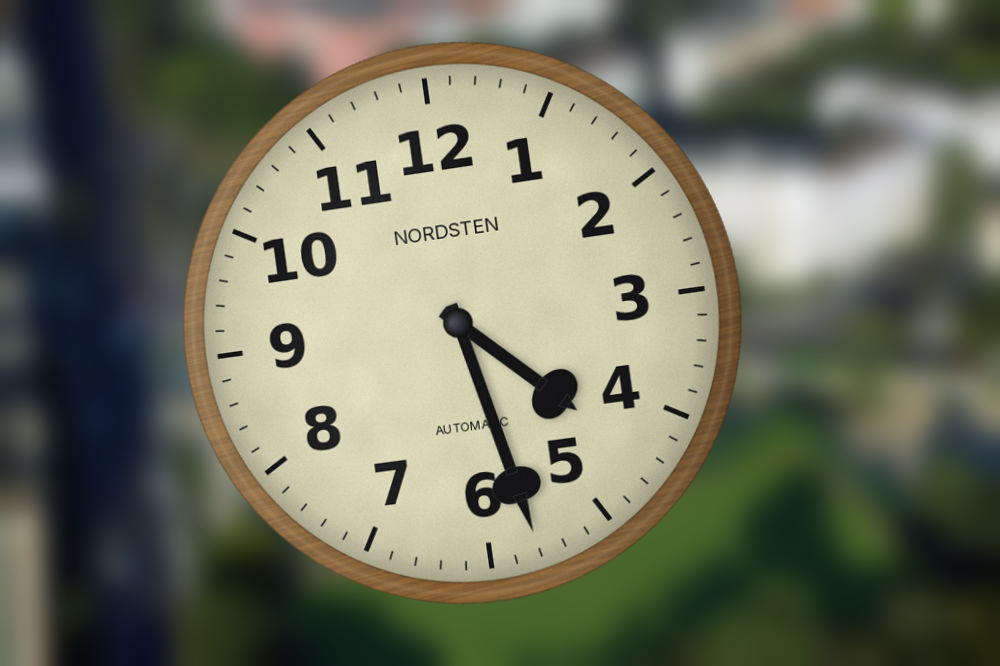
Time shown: 4:28
